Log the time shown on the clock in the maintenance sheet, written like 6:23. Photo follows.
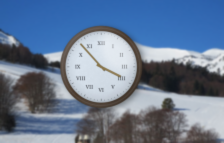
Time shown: 3:53
